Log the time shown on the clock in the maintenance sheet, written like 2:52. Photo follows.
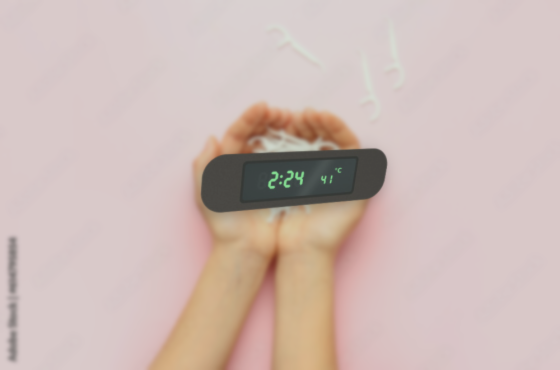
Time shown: 2:24
